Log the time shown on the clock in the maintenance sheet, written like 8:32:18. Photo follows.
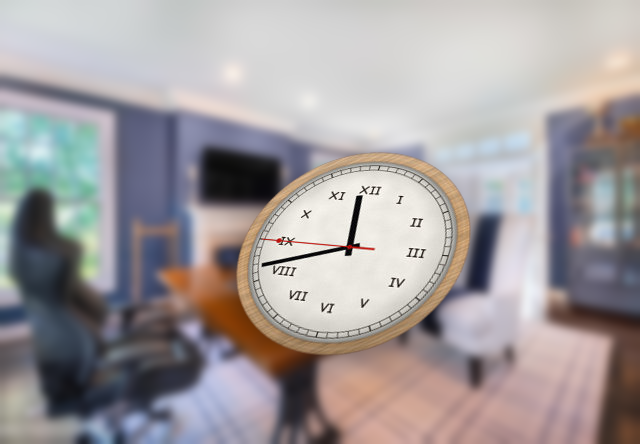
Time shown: 11:41:45
